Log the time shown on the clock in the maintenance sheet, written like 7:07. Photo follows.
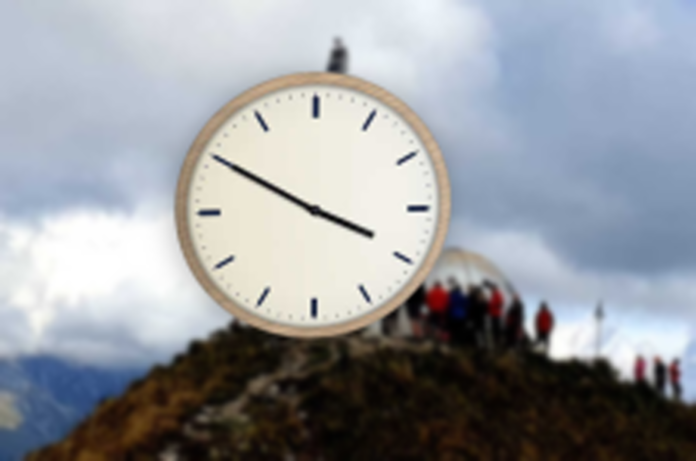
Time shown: 3:50
